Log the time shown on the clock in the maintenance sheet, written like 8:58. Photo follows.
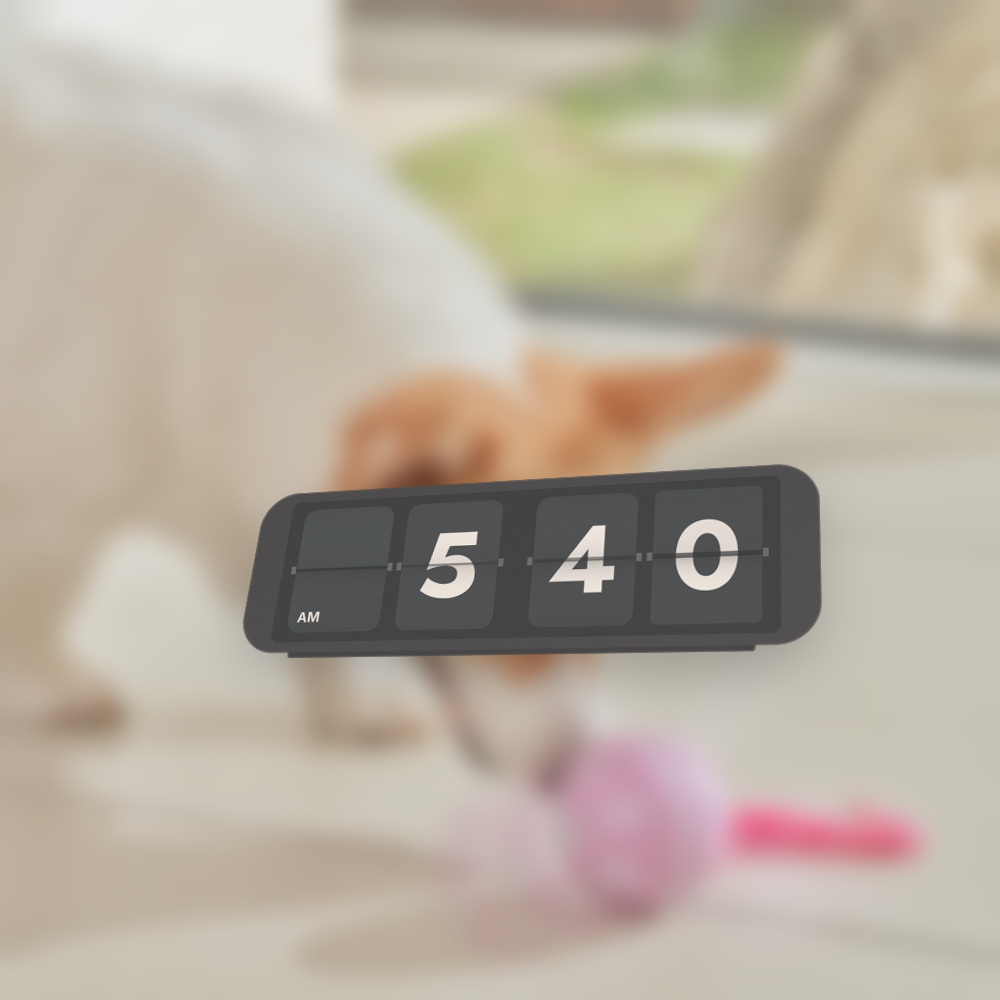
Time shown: 5:40
